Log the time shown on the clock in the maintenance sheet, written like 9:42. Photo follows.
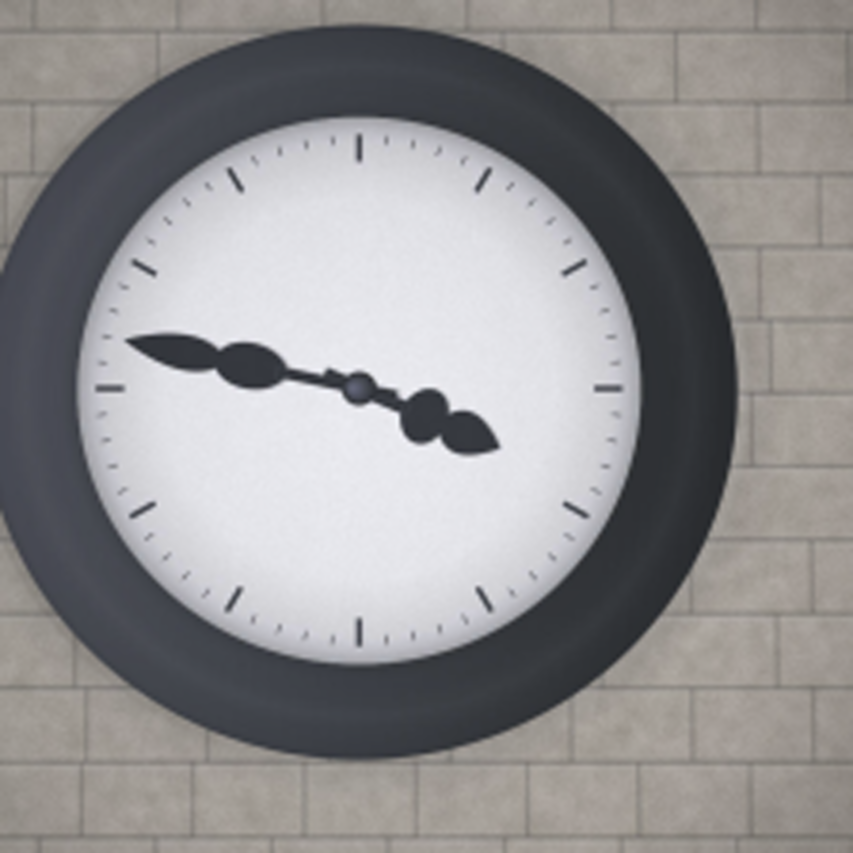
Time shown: 3:47
